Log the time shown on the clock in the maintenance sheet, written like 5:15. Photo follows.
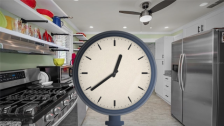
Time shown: 12:39
